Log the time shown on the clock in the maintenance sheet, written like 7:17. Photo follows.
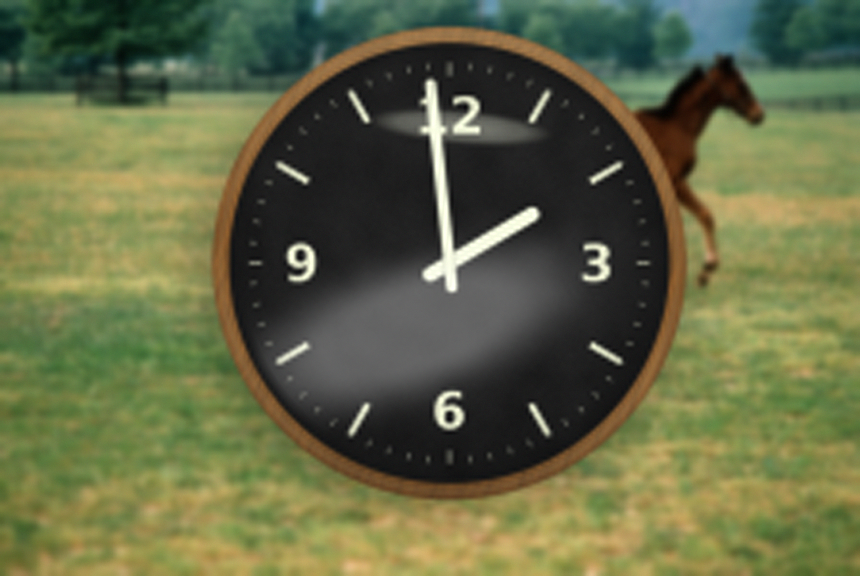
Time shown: 1:59
